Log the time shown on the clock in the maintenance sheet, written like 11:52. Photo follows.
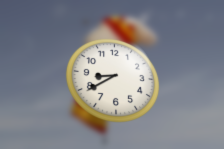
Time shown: 8:39
